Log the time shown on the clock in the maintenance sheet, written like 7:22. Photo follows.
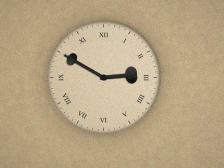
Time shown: 2:50
